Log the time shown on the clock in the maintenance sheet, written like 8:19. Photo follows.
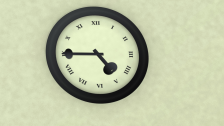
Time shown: 4:45
